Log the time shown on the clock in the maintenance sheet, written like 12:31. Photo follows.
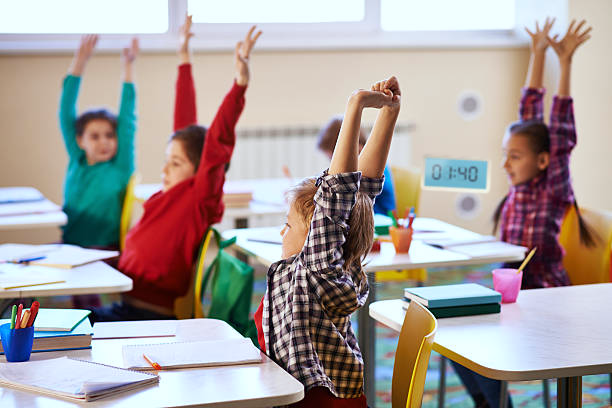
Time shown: 1:40
